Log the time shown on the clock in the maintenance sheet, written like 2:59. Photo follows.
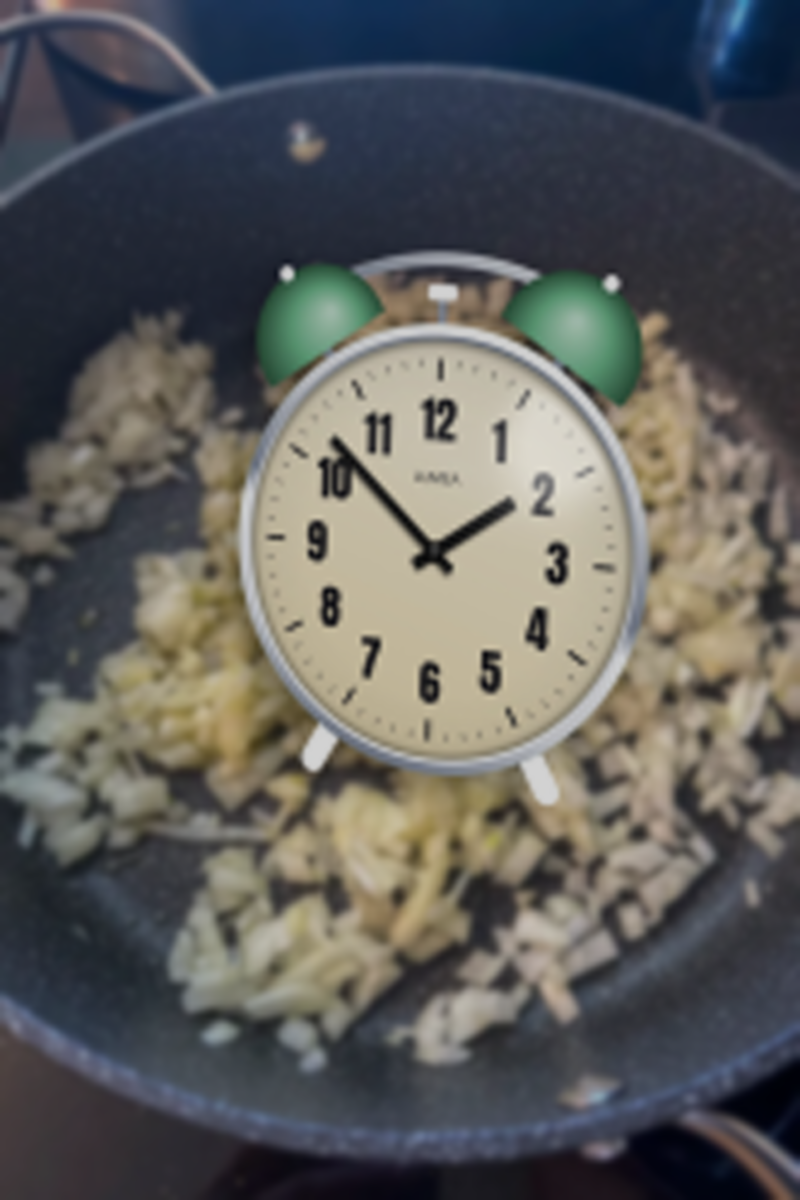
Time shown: 1:52
